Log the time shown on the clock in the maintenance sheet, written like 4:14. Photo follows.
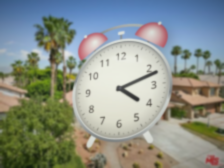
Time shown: 4:12
